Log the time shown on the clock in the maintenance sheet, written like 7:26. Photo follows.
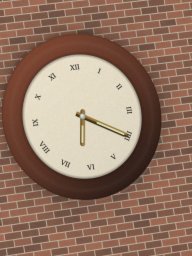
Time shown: 6:20
